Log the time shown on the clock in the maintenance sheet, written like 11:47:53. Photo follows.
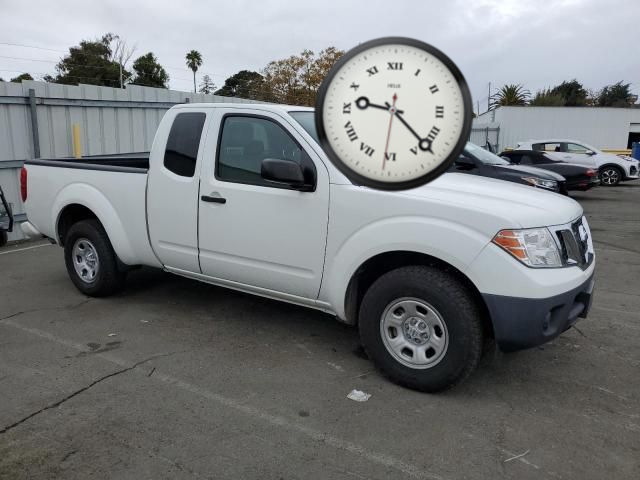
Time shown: 9:22:31
